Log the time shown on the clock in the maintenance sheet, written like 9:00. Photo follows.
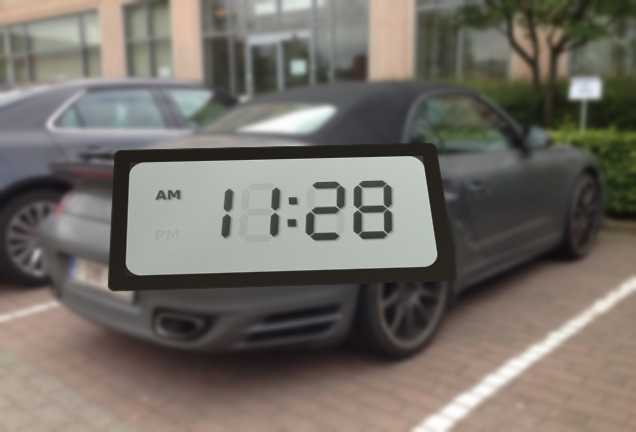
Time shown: 11:28
